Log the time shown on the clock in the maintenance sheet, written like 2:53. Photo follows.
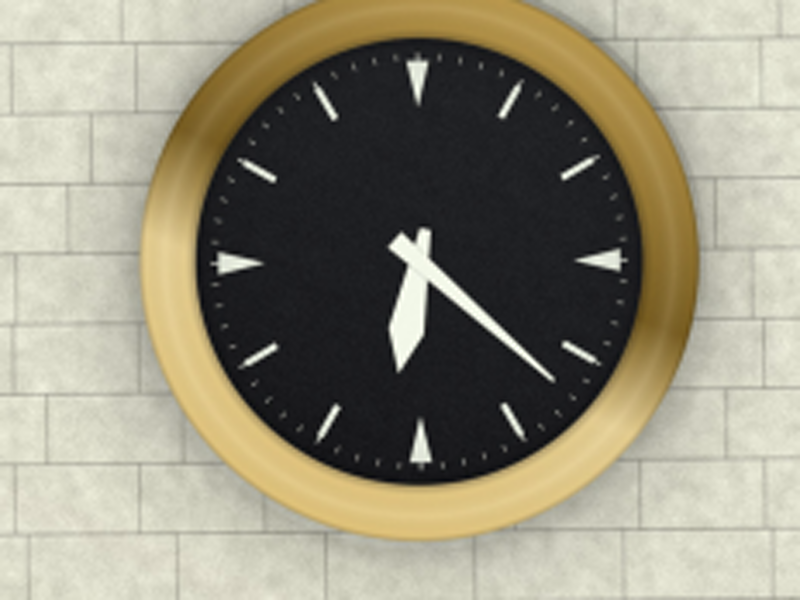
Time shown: 6:22
